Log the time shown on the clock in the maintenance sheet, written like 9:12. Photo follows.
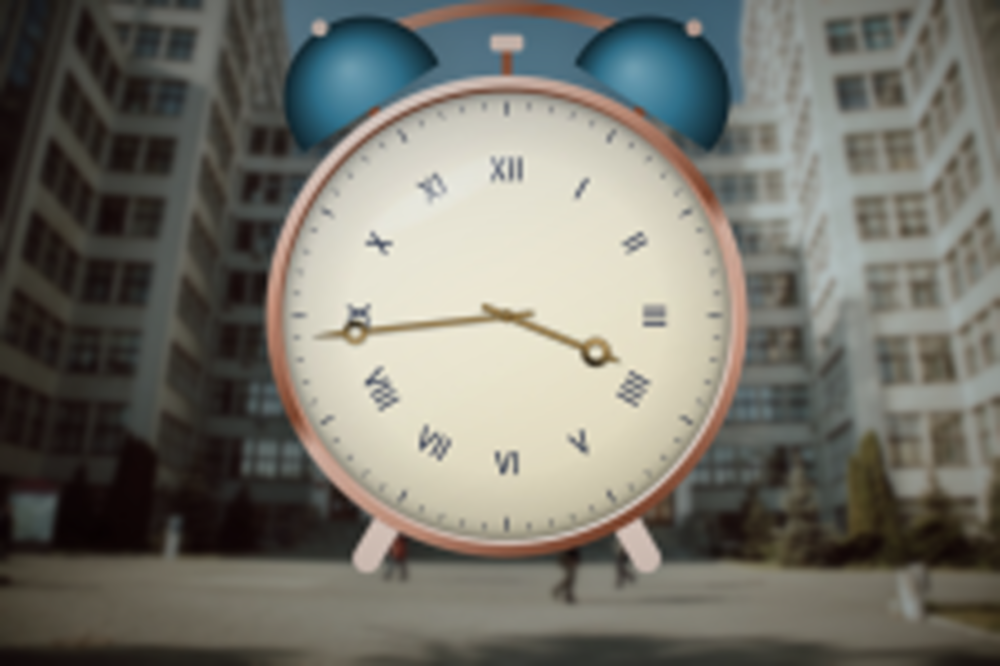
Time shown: 3:44
